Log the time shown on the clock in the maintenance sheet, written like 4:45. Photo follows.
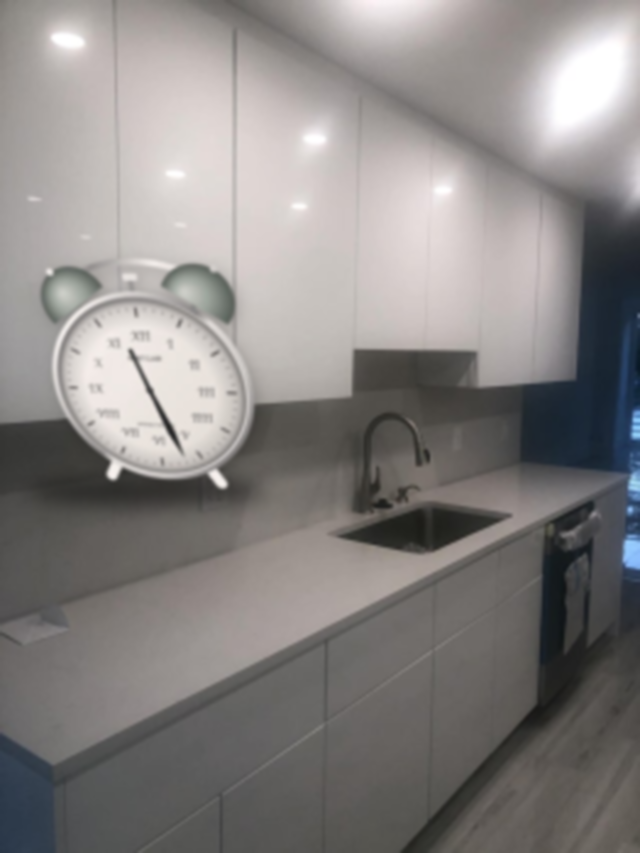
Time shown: 11:27
